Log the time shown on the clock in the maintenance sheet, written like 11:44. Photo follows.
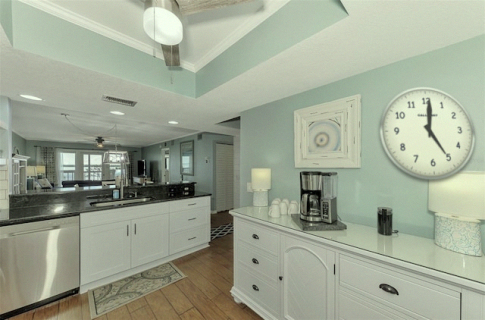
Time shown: 5:01
